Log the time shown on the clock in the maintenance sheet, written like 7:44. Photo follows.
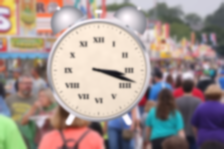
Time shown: 3:18
